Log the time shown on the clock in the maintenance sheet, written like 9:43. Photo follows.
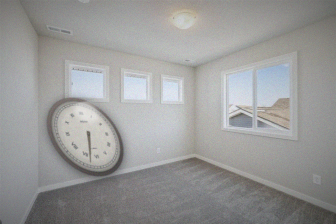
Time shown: 6:33
